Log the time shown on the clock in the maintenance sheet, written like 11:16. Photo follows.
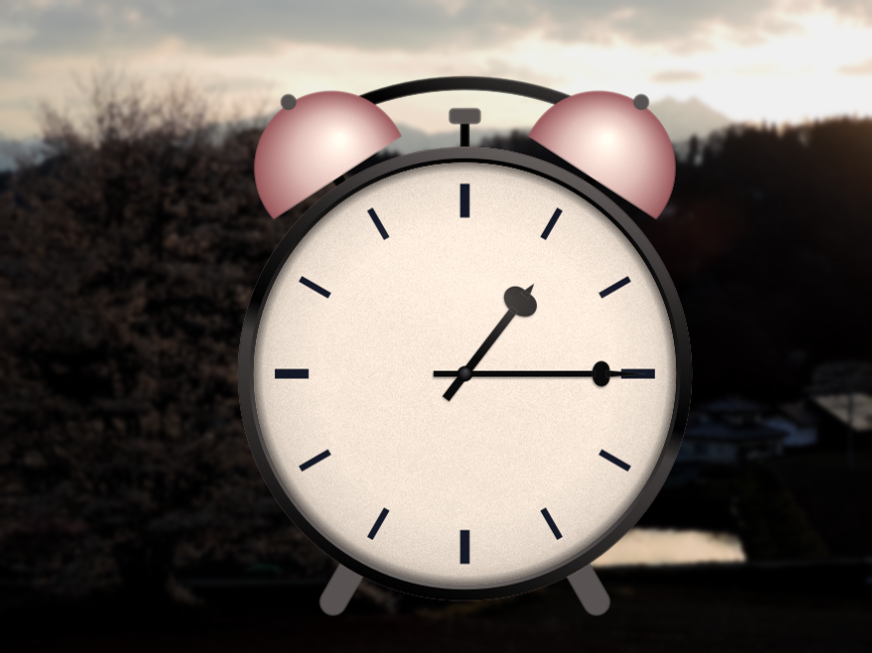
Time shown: 1:15
